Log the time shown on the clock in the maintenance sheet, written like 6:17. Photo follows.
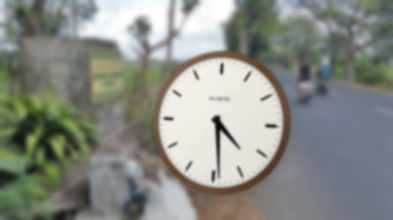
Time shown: 4:29
